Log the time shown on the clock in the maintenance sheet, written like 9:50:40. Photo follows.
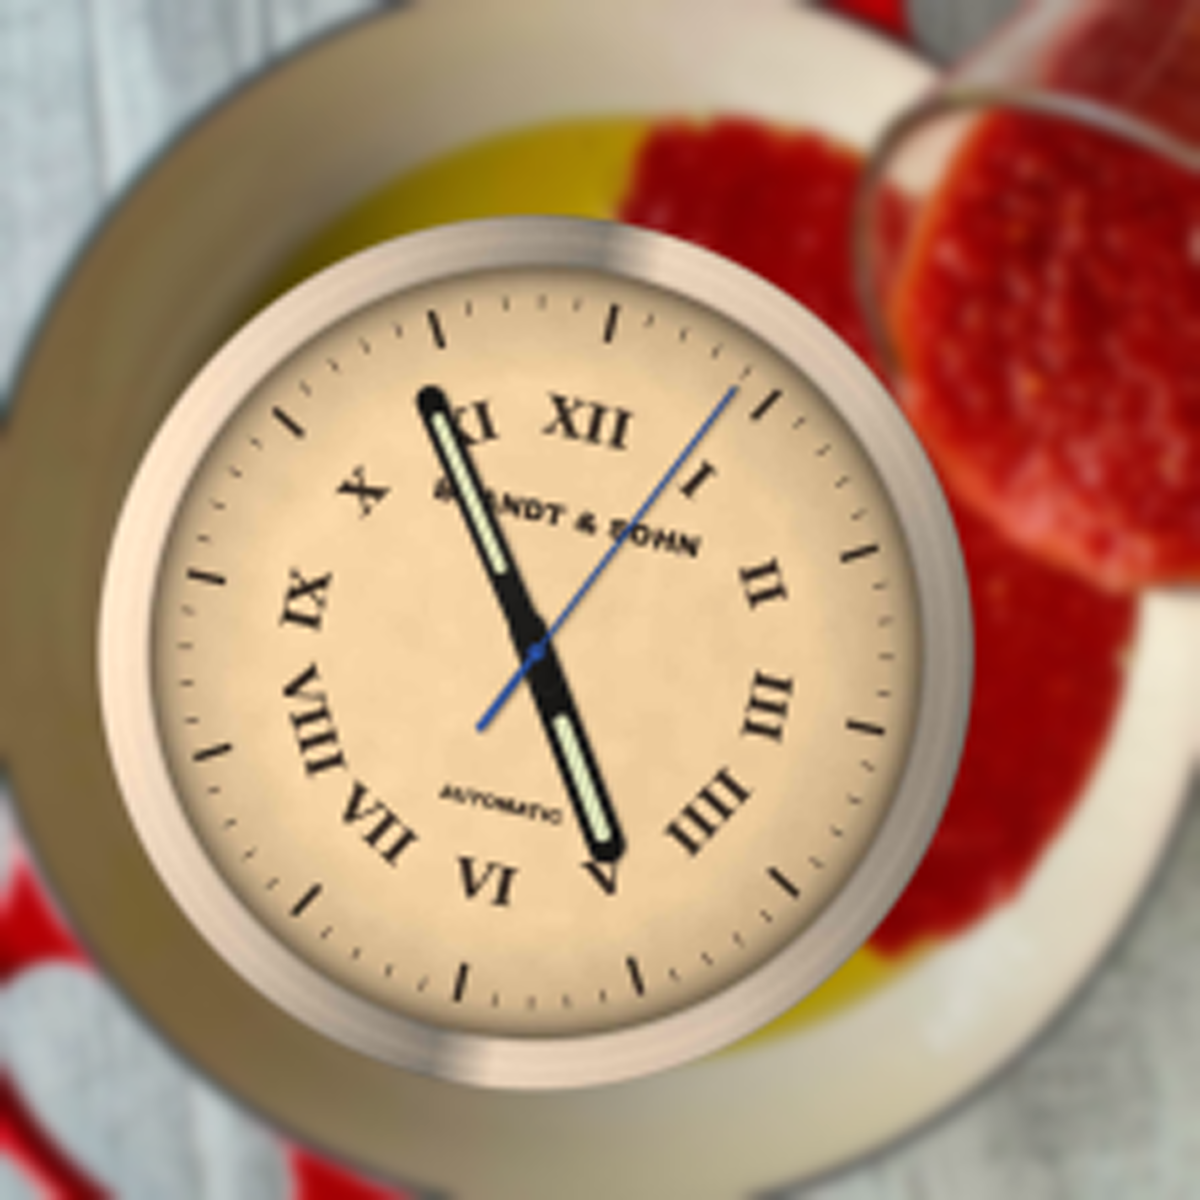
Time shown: 4:54:04
